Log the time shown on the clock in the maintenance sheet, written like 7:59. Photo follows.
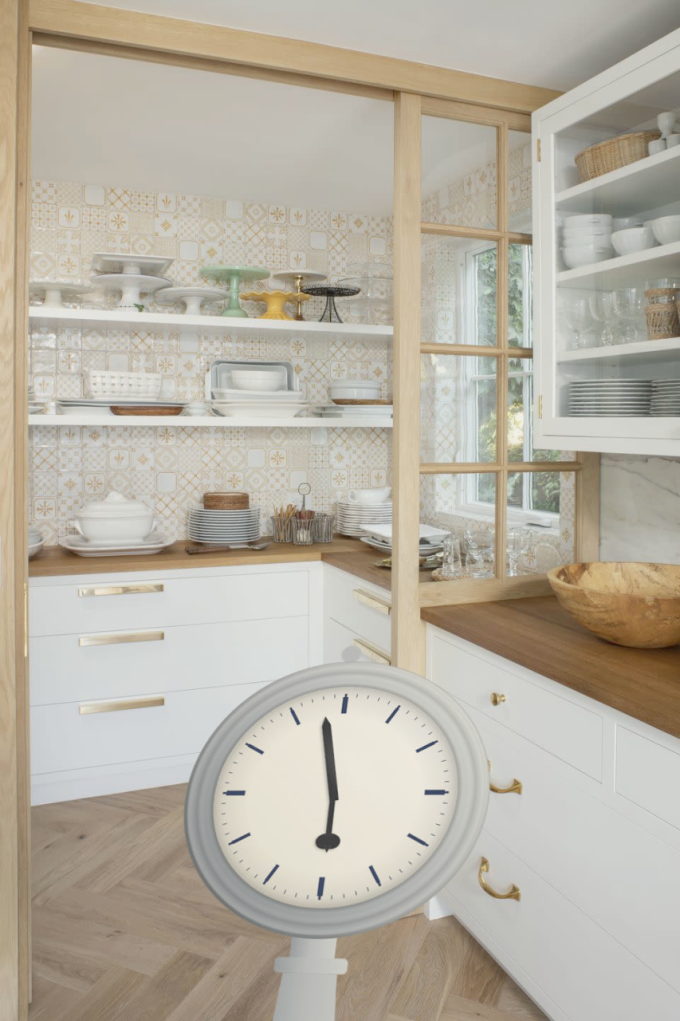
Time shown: 5:58
